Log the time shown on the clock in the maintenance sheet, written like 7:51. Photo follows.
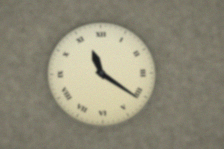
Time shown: 11:21
